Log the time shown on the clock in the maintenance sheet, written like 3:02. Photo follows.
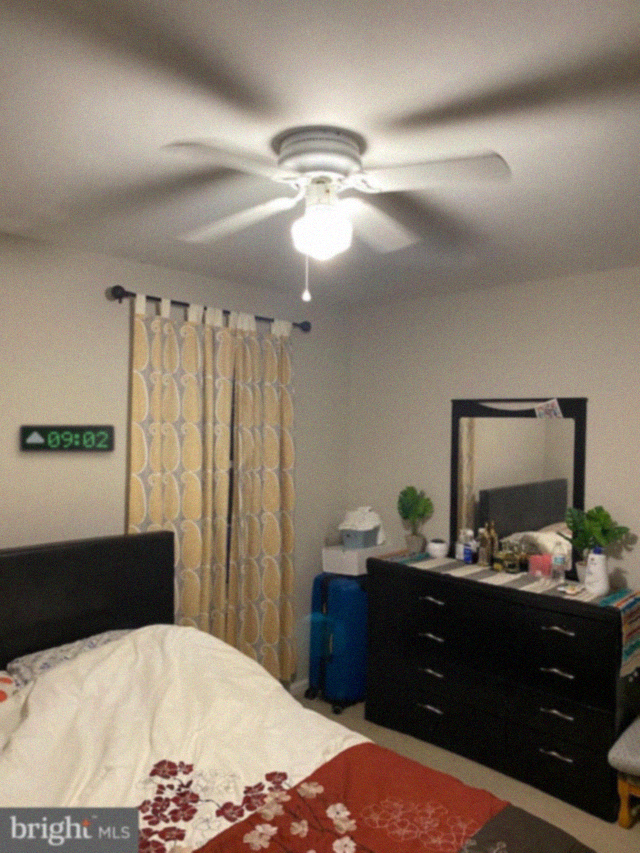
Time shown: 9:02
